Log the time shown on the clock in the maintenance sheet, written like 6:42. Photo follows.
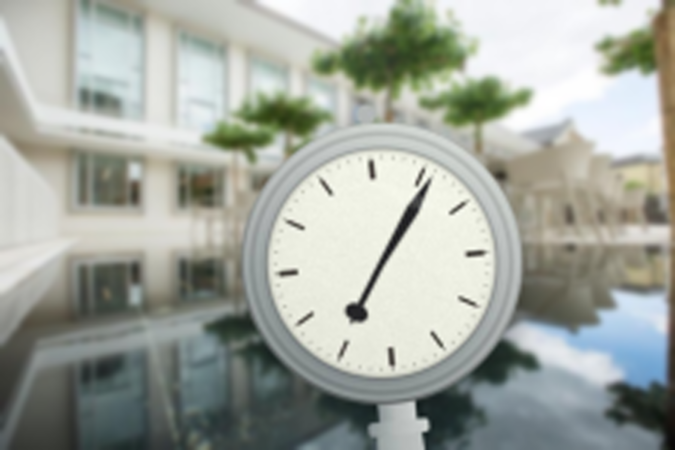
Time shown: 7:06
